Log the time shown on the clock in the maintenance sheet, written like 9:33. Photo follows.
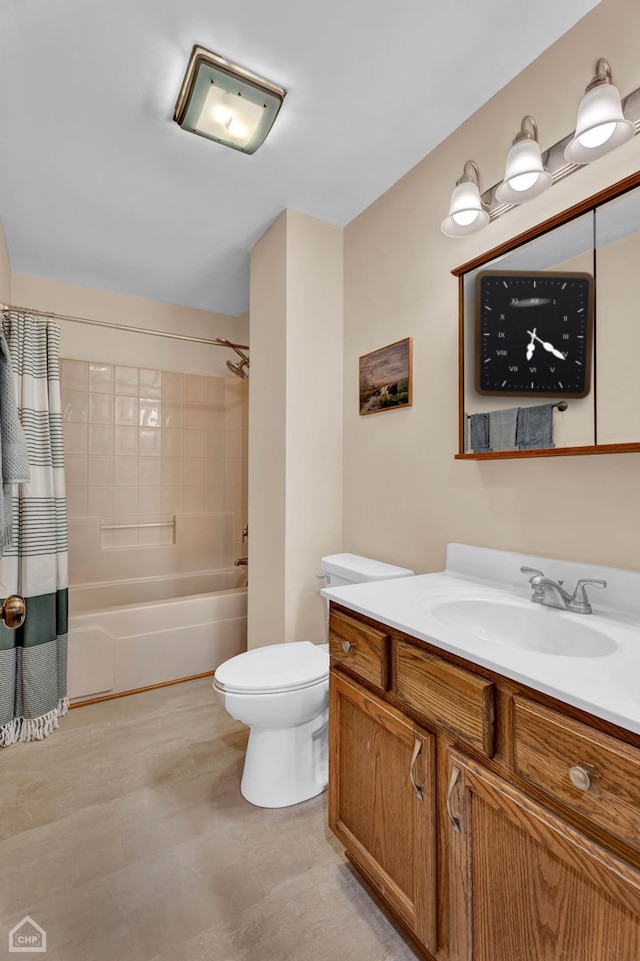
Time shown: 6:21
